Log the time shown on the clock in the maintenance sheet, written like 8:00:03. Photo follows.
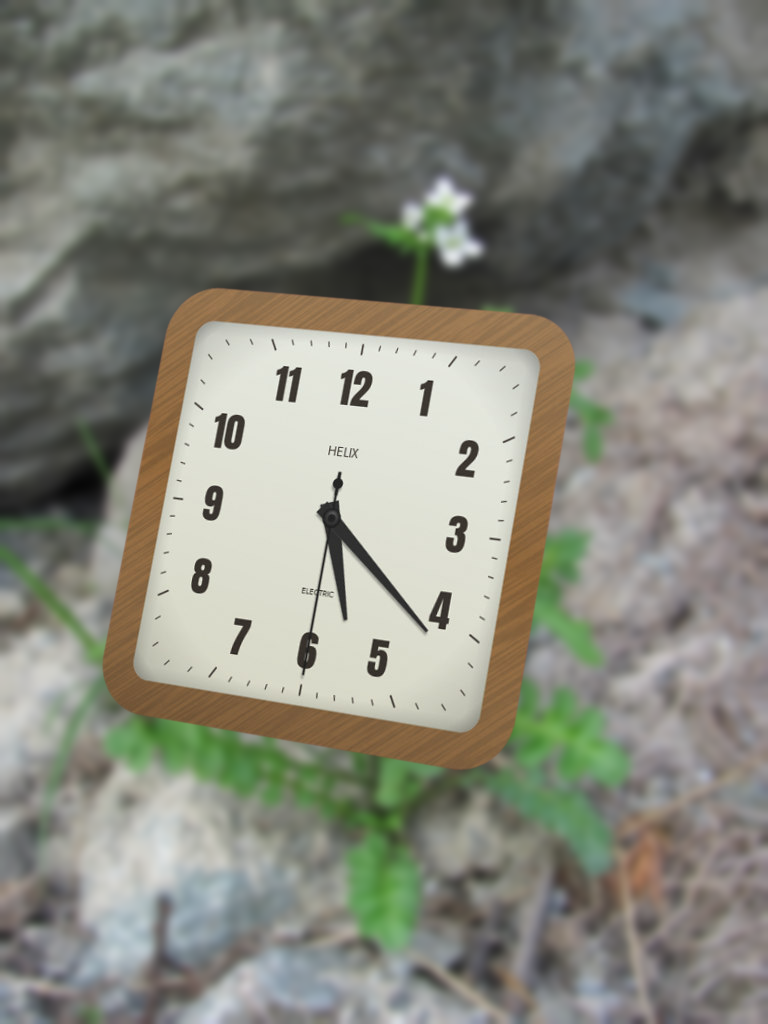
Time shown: 5:21:30
